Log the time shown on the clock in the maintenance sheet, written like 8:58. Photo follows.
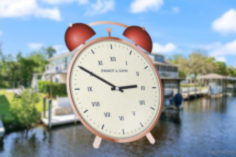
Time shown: 2:50
